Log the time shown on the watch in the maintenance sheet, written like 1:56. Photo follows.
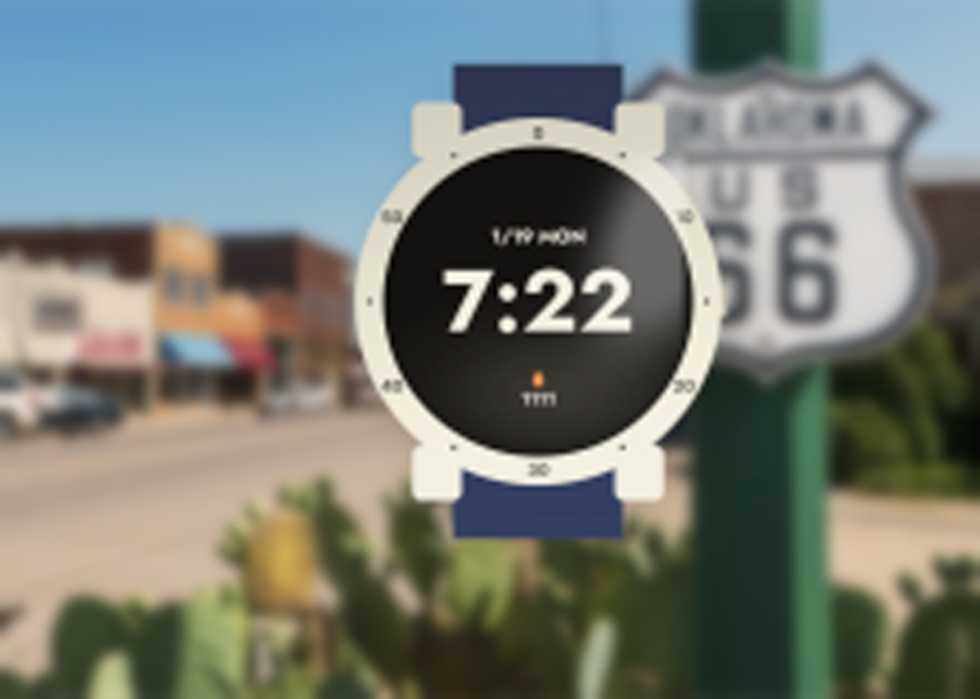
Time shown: 7:22
